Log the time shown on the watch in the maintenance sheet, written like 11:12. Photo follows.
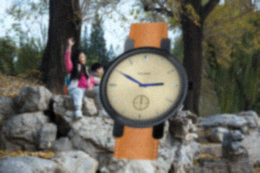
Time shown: 2:50
